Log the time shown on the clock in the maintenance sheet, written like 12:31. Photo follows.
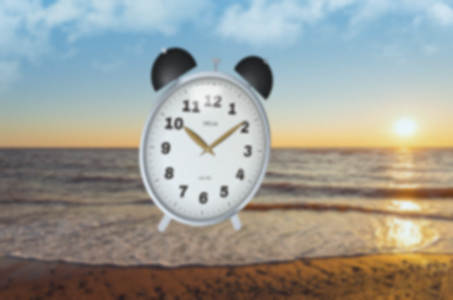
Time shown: 10:09
